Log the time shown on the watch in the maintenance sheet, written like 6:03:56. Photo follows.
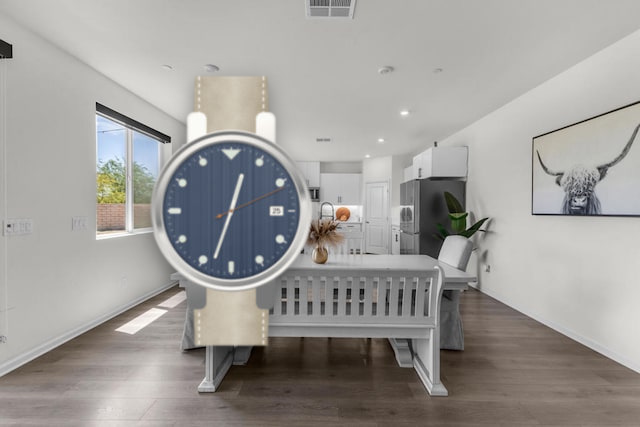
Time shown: 12:33:11
